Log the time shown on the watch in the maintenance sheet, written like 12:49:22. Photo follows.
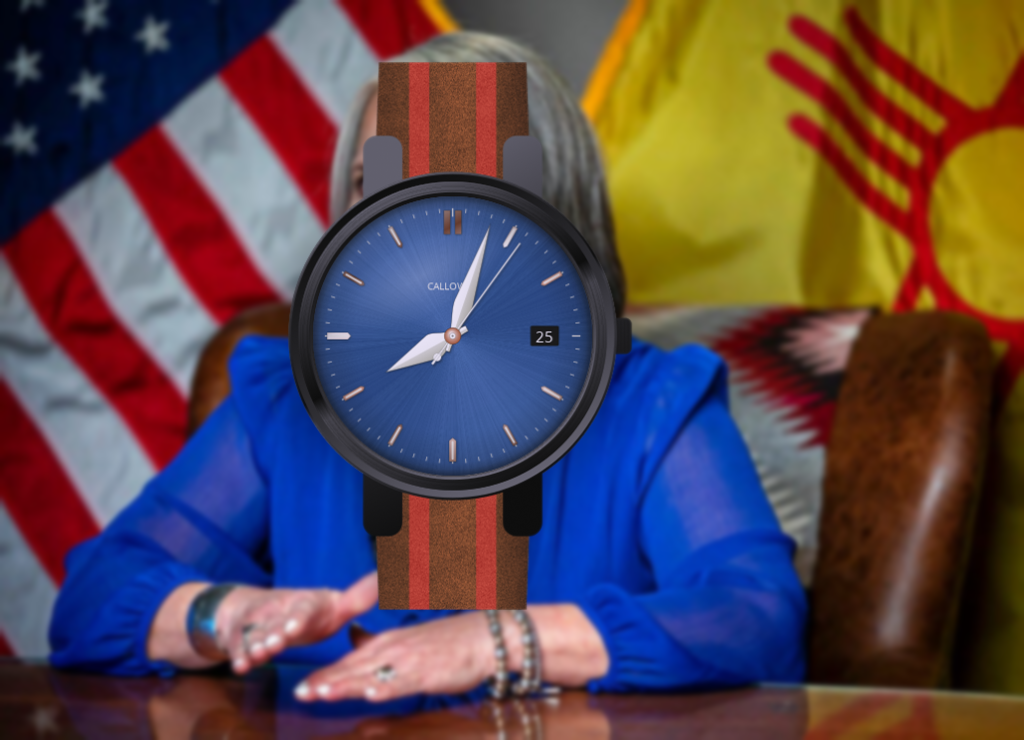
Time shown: 8:03:06
